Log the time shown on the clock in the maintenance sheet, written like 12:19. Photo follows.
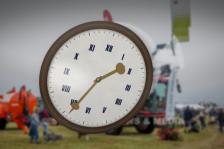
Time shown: 1:34
